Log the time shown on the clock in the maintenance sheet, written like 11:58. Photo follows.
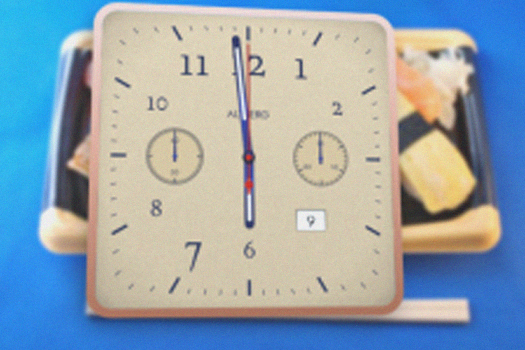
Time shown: 5:59
